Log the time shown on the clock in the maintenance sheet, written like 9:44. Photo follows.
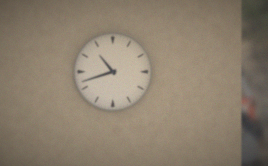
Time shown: 10:42
